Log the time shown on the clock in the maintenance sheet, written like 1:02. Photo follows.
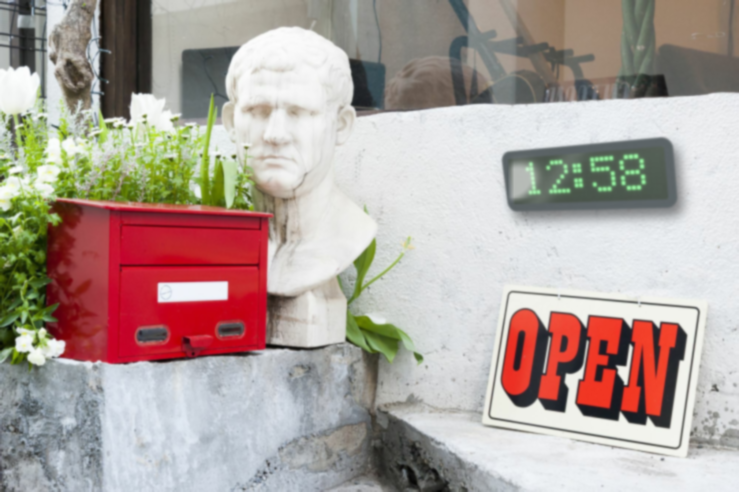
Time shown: 12:58
